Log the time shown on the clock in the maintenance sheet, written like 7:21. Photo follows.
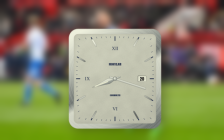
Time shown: 8:18
